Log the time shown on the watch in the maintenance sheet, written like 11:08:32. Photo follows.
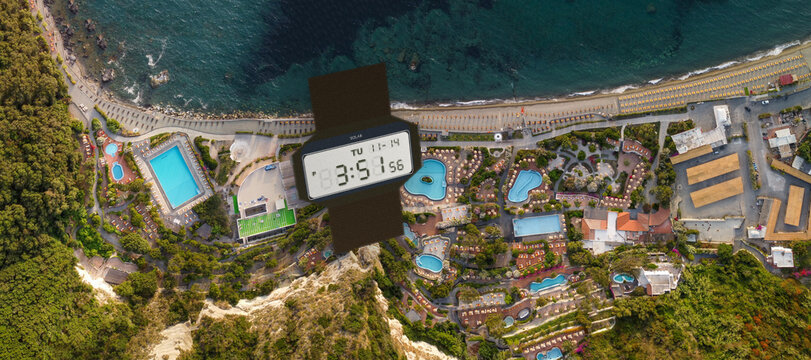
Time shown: 3:51:56
